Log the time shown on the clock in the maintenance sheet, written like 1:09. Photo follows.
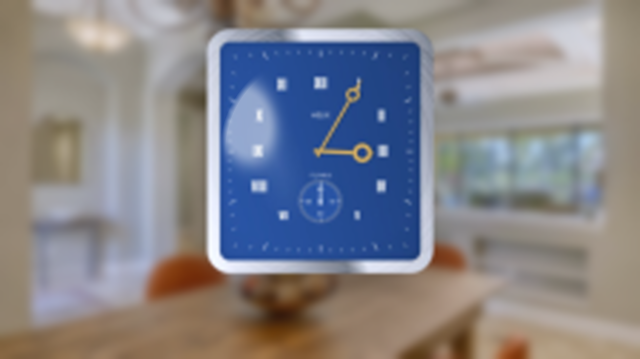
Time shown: 3:05
